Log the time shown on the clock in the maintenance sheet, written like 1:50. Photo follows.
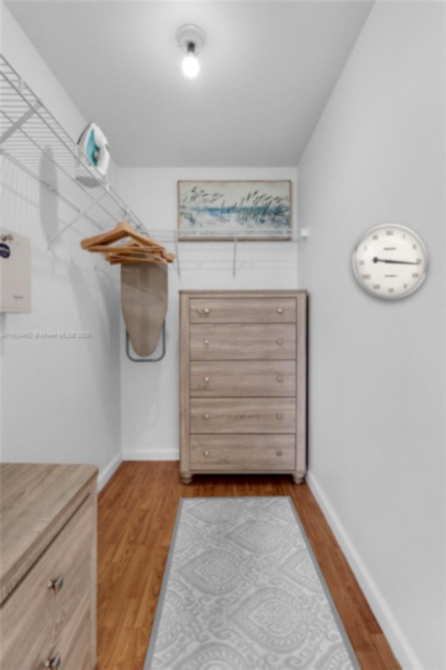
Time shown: 9:16
